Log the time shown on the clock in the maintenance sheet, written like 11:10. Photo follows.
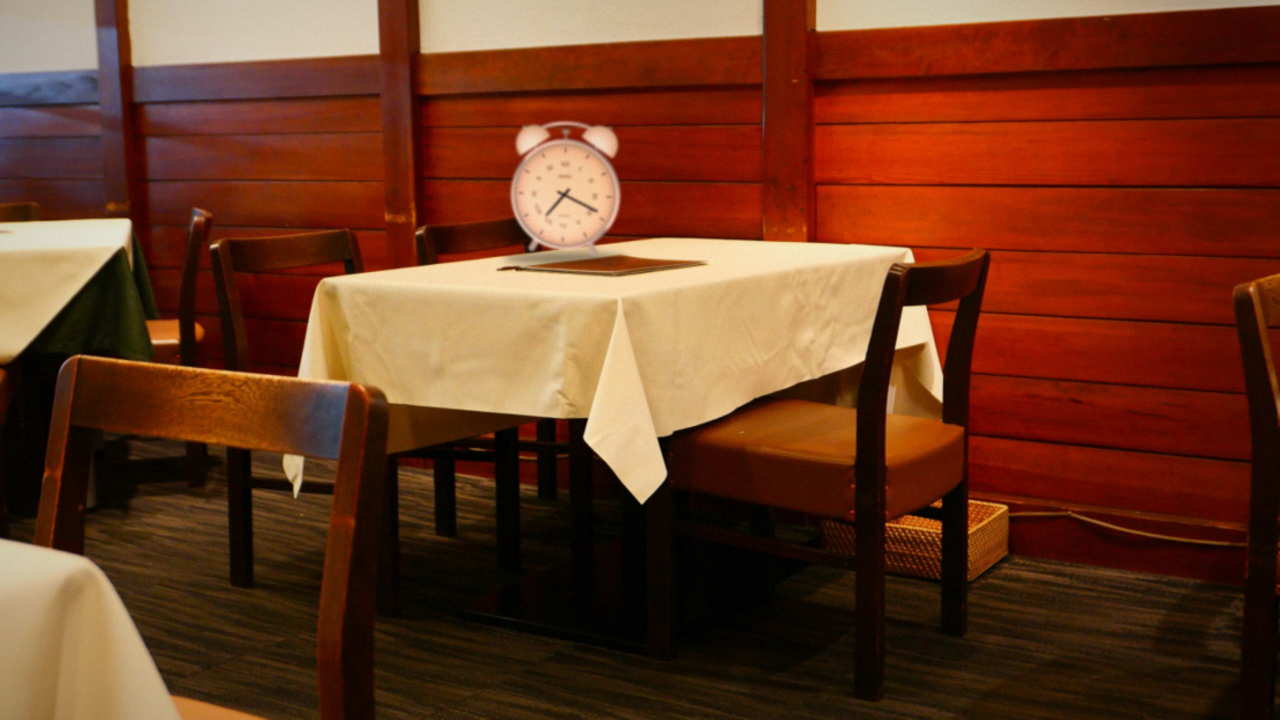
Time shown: 7:19
